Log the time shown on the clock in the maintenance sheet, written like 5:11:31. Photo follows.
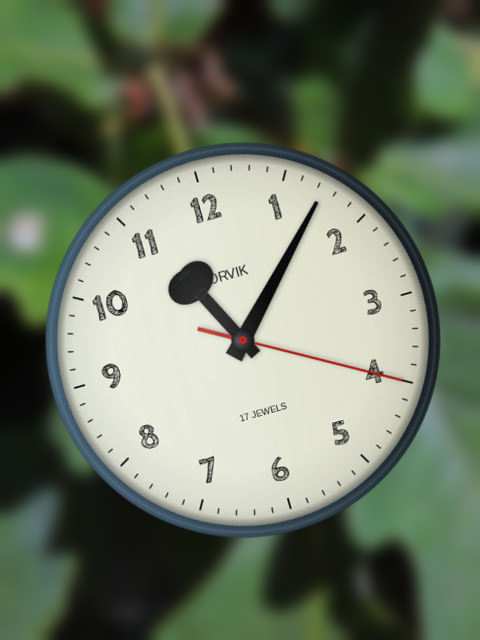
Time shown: 11:07:20
